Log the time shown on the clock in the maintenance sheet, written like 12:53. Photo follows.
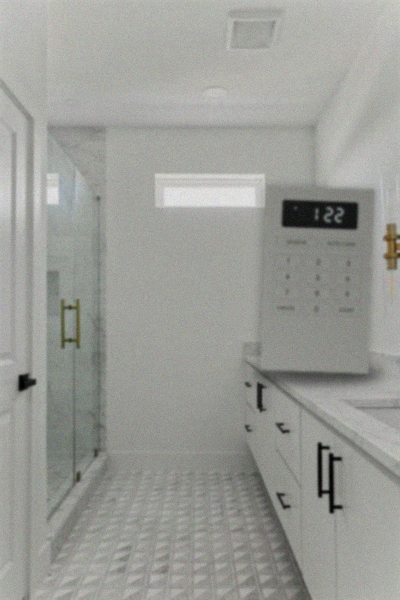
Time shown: 1:22
